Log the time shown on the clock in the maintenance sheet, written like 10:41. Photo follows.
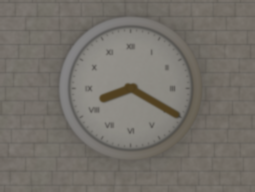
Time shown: 8:20
